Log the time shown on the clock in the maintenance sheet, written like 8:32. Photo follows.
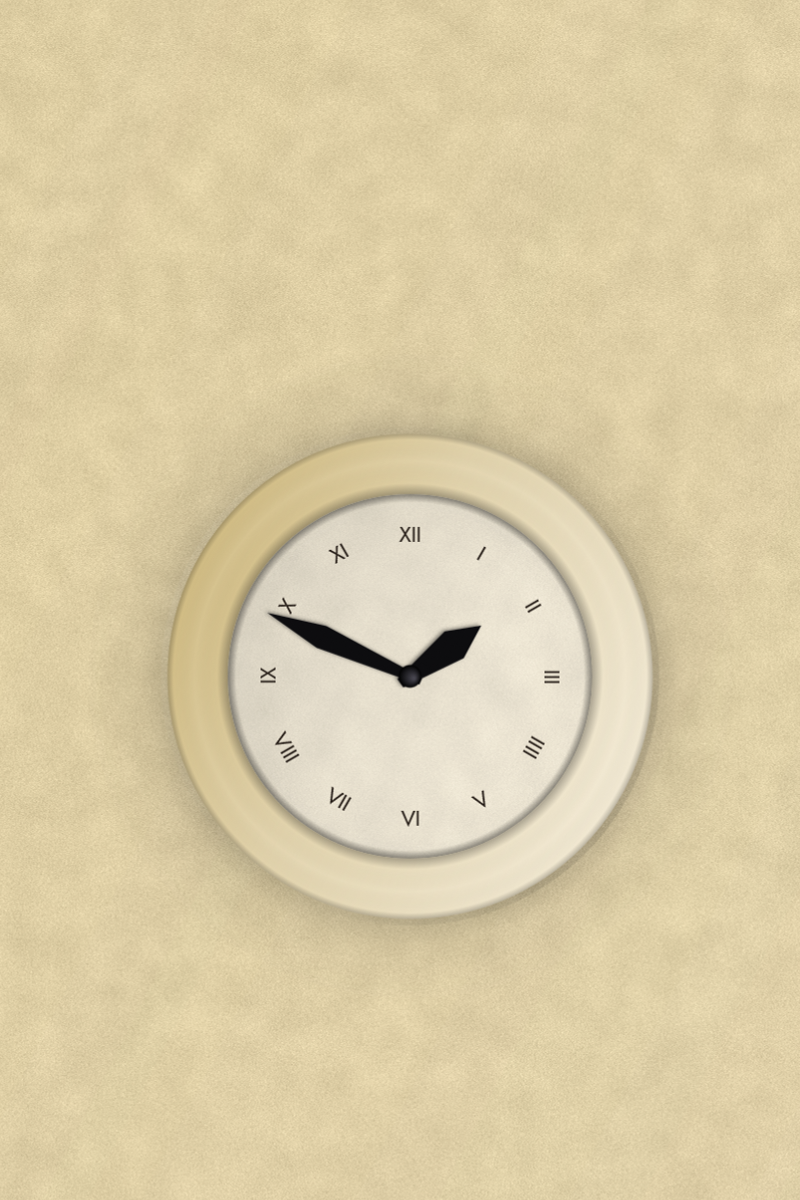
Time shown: 1:49
